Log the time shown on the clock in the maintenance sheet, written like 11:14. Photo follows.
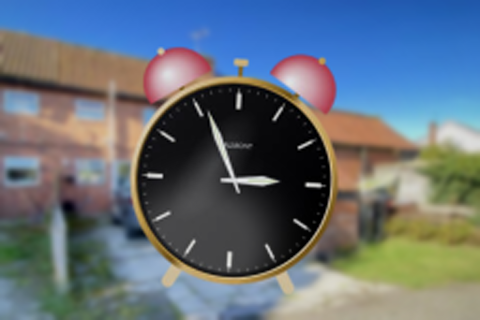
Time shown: 2:56
